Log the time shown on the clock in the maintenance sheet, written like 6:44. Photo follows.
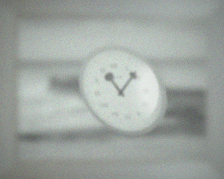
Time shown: 11:08
